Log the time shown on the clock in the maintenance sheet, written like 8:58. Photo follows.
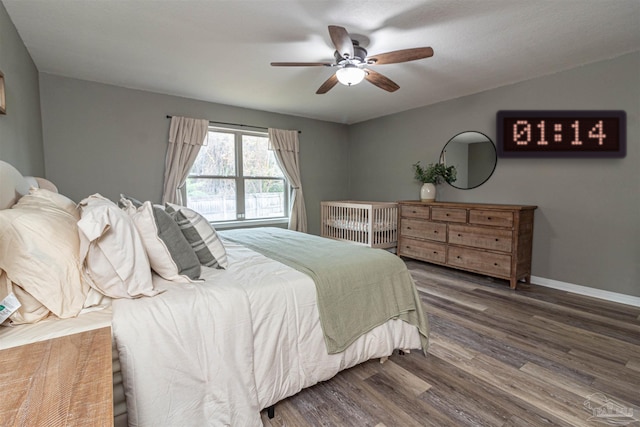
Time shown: 1:14
